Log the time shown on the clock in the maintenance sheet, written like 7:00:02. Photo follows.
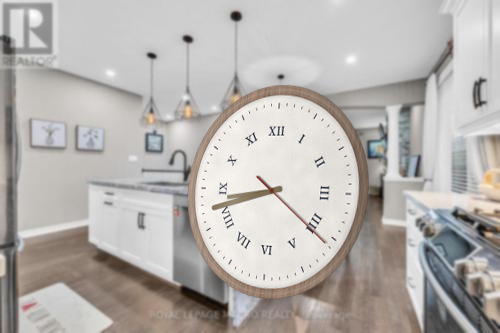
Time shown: 8:42:21
